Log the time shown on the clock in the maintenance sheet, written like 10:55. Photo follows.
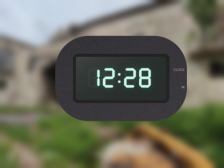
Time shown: 12:28
